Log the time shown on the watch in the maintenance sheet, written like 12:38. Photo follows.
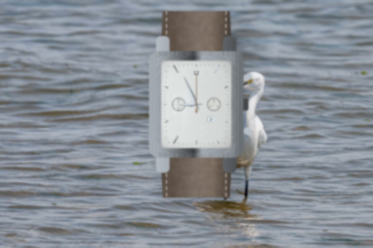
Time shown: 8:56
